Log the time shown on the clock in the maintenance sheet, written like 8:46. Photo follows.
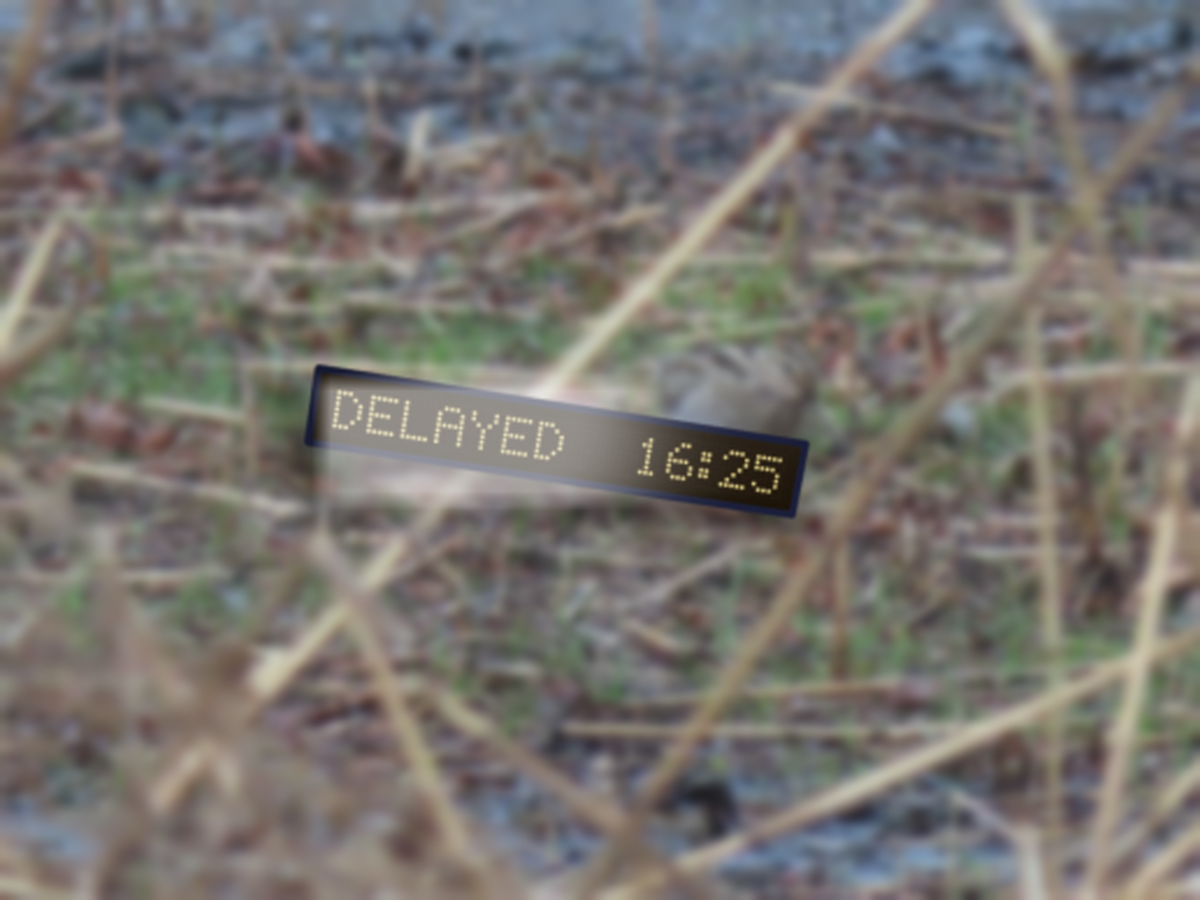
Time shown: 16:25
